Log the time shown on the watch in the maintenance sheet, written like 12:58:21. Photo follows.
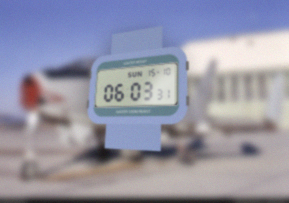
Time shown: 6:03:31
